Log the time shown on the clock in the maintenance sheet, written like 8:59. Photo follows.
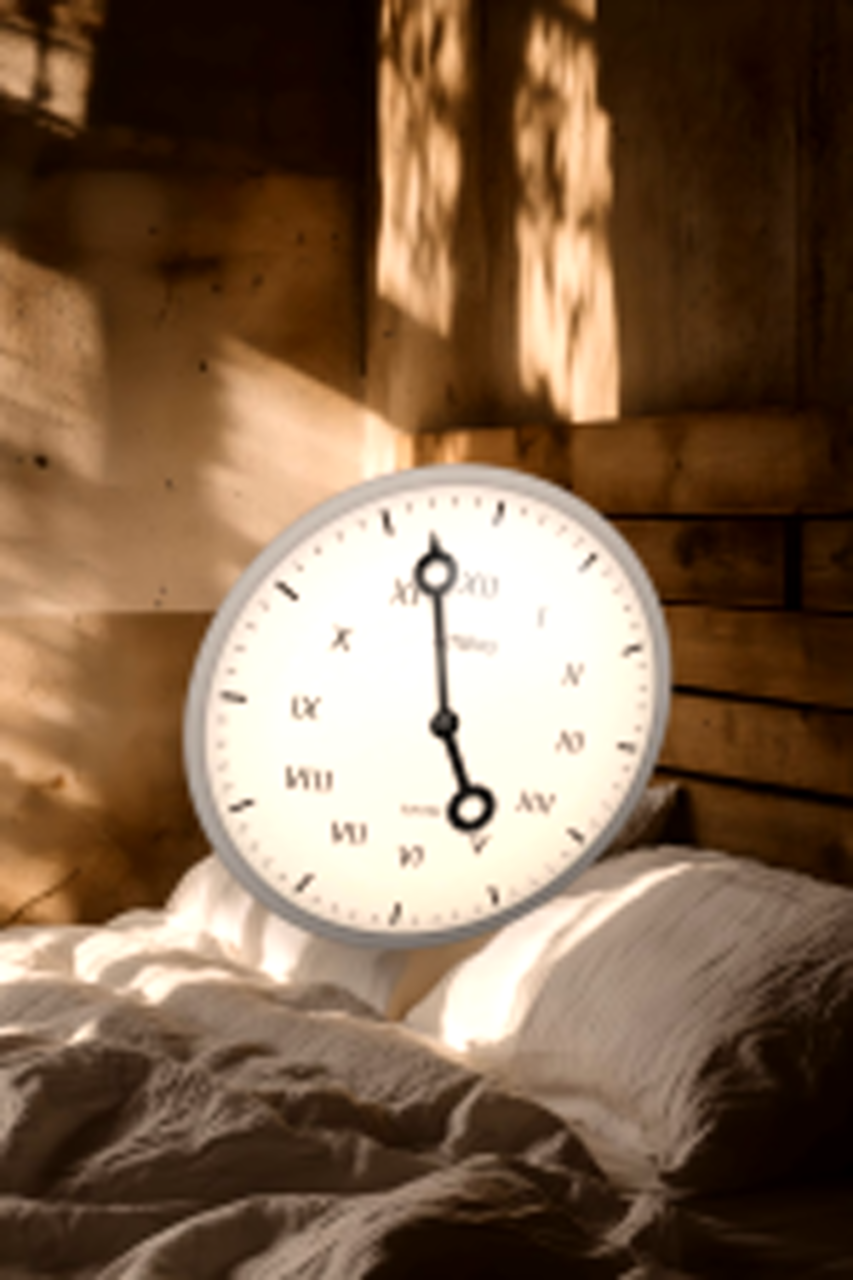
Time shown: 4:57
